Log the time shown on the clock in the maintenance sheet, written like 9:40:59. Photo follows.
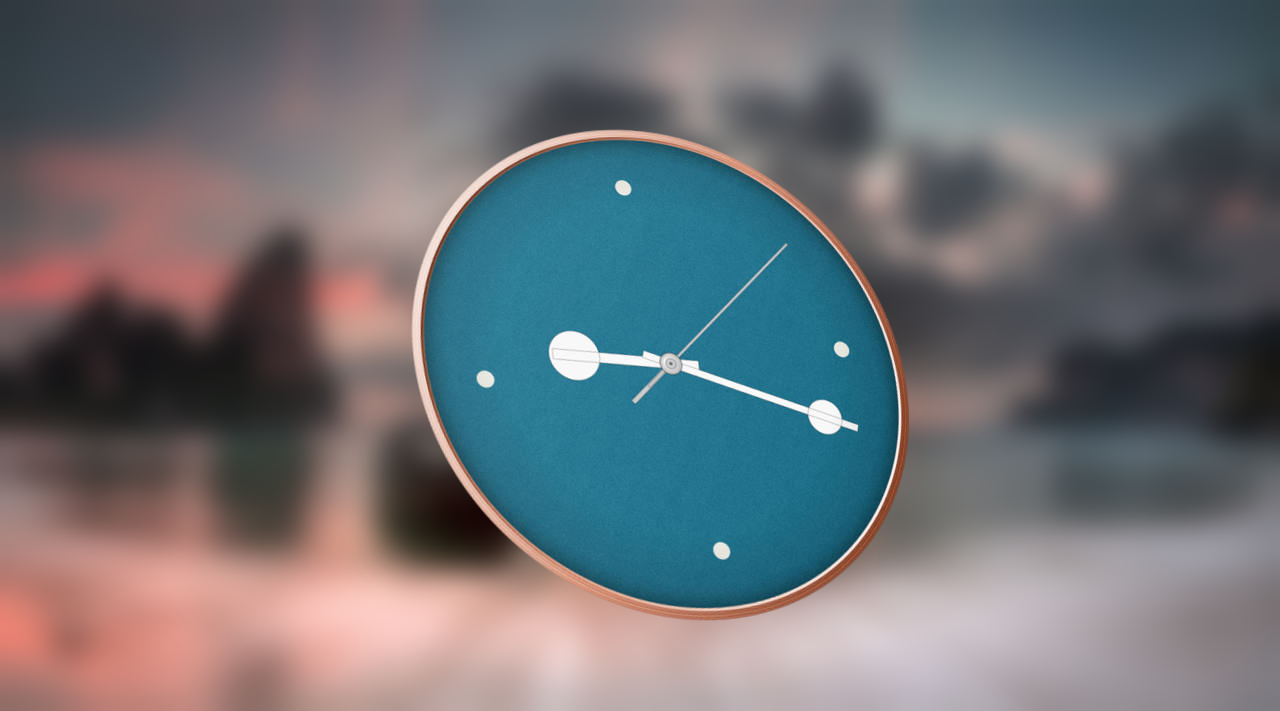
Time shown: 9:19:09
